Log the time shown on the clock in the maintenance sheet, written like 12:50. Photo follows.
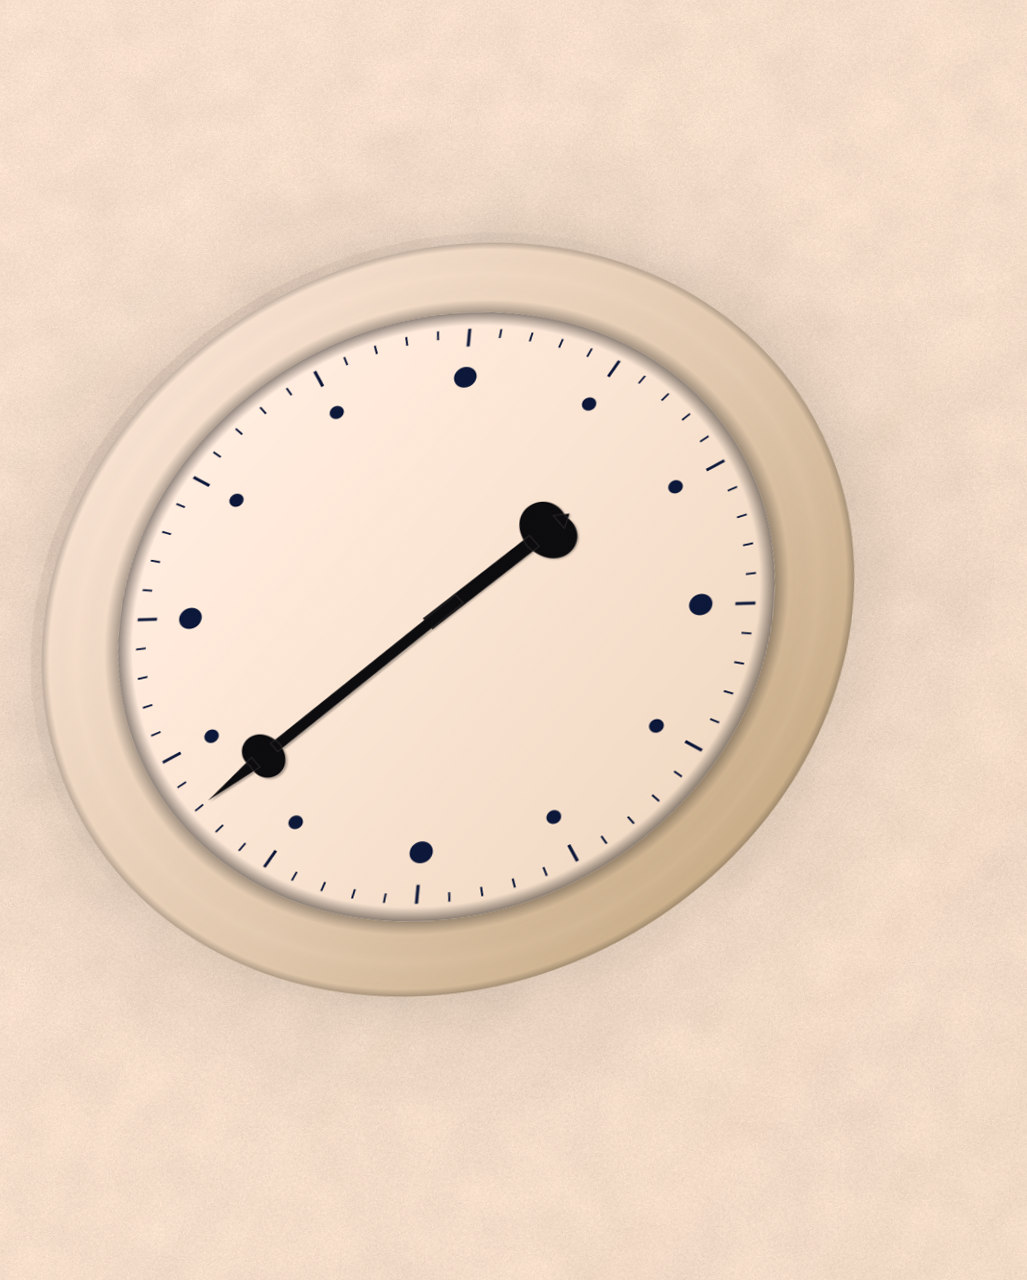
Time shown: 1:38
